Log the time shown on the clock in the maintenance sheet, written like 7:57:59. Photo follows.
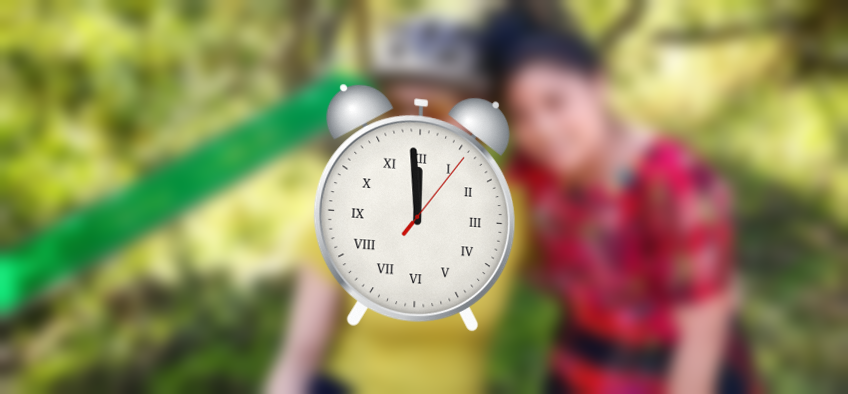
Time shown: 11:59:06
